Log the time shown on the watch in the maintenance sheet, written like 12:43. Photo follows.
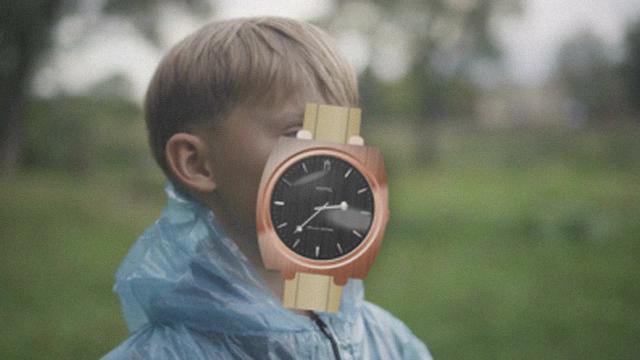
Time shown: 2:37
